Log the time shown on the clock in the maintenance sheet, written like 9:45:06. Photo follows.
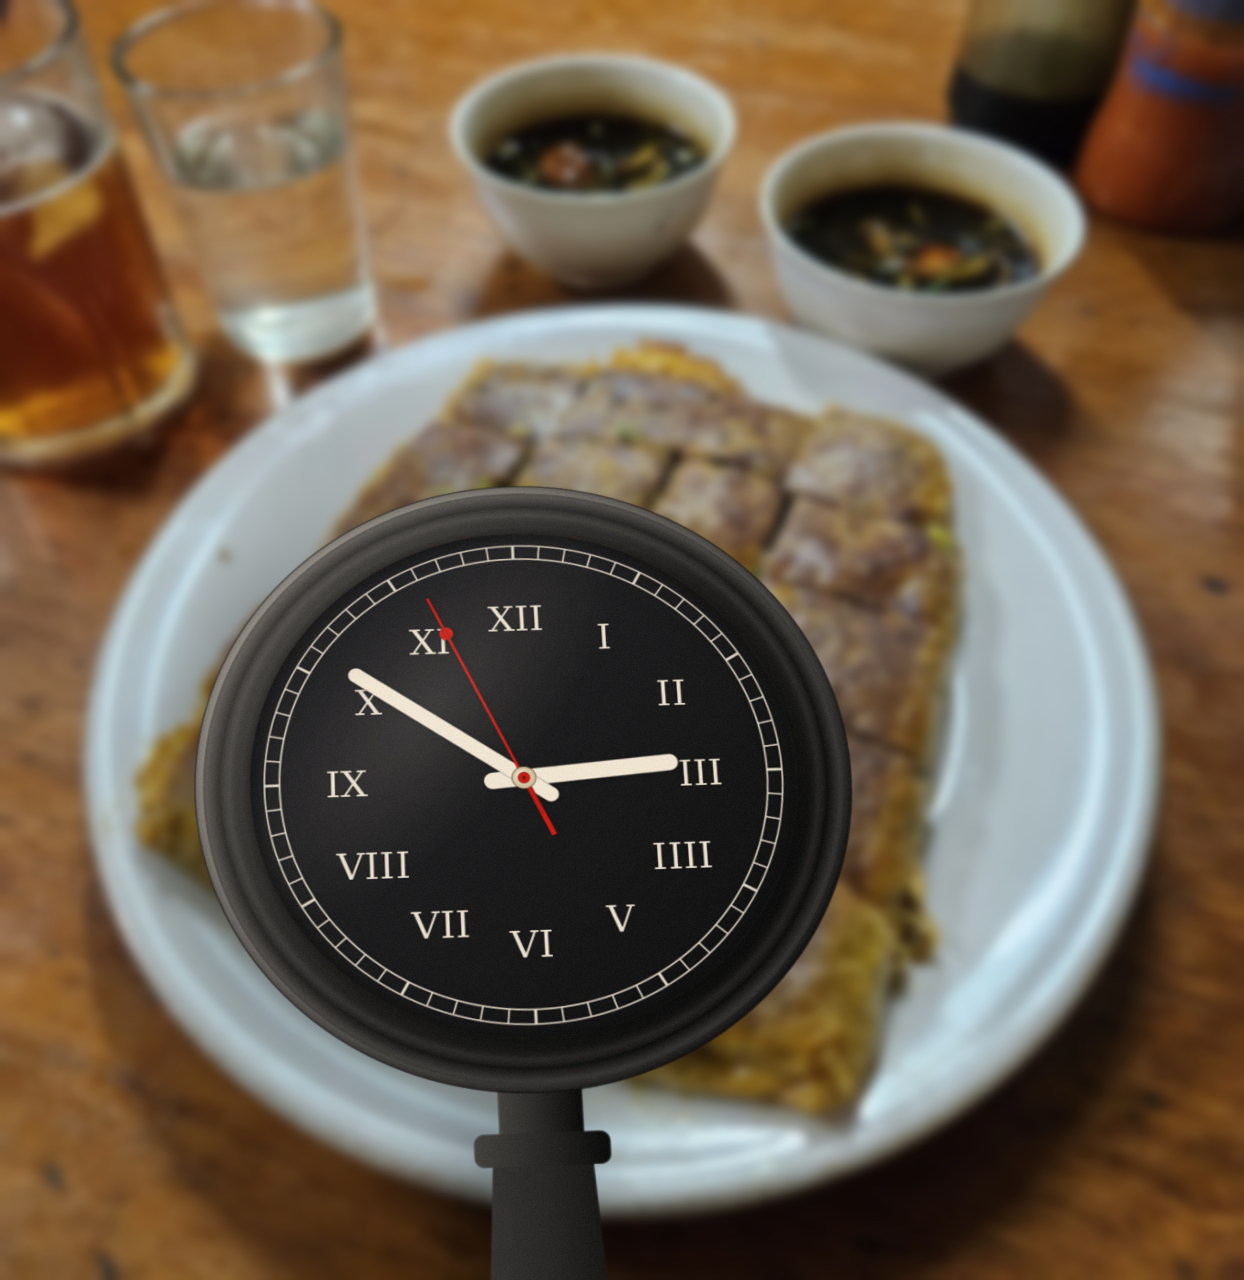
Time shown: 2:50:56
